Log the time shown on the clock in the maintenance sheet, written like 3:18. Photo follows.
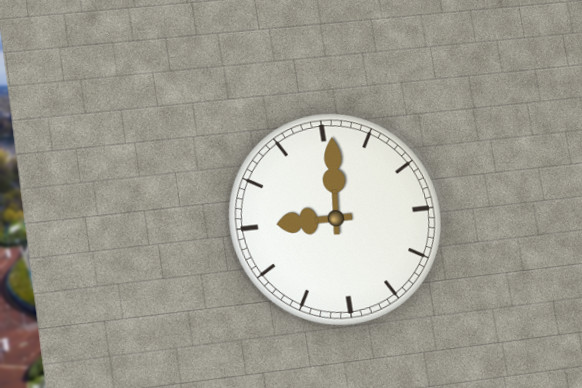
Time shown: 9:01
